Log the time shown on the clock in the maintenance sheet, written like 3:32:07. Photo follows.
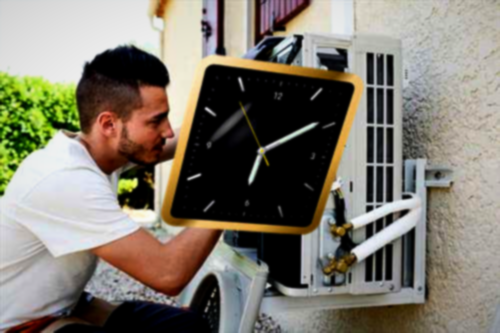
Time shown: 6:08:54
